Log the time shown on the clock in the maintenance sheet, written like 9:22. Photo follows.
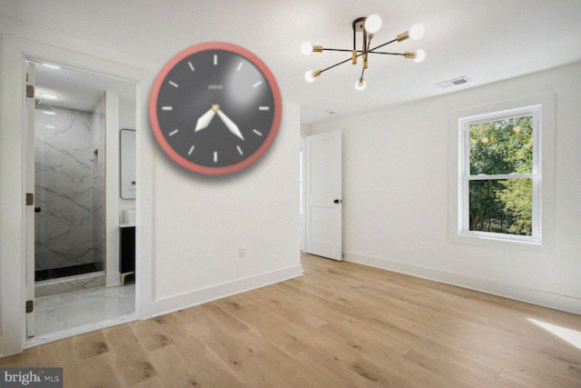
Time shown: 7:23
